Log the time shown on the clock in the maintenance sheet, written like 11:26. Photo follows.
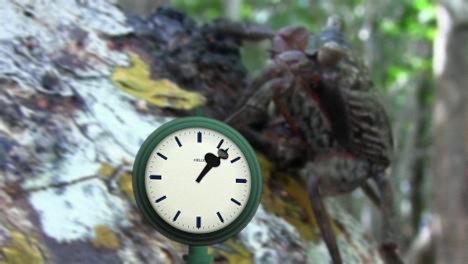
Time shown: 1:07
